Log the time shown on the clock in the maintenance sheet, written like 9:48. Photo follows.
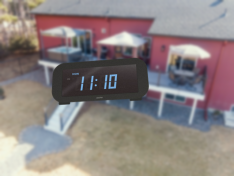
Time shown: 11:10
